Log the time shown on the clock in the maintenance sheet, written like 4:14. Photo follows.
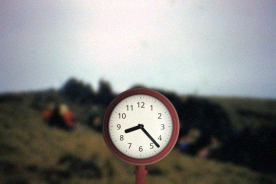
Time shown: 8:23
